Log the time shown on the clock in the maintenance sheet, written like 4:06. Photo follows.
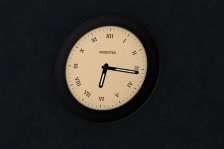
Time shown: 6:16
